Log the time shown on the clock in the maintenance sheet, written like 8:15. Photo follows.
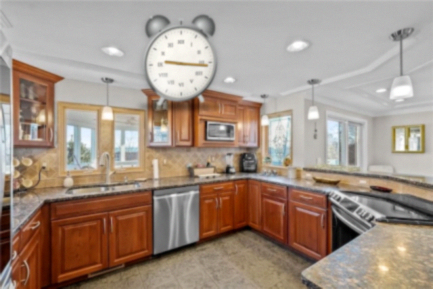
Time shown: 9:16
